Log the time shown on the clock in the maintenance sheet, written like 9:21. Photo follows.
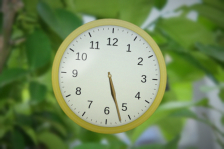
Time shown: 5:27
